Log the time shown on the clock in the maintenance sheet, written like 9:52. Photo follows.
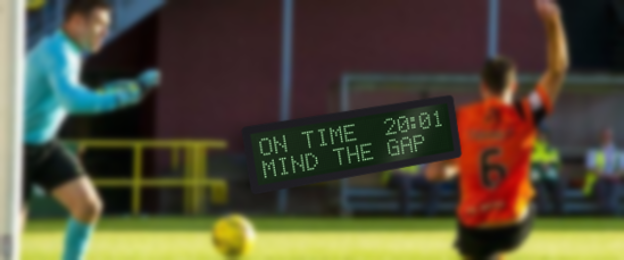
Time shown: 20:01
